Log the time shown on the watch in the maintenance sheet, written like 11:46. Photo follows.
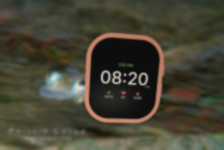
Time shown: 8:20
